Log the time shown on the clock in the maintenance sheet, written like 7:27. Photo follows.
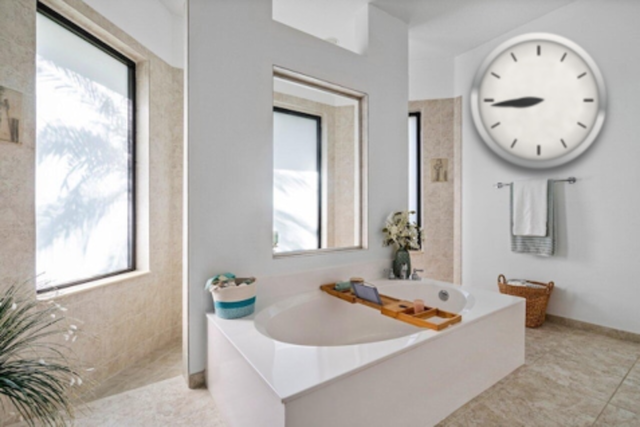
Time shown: 8:44
